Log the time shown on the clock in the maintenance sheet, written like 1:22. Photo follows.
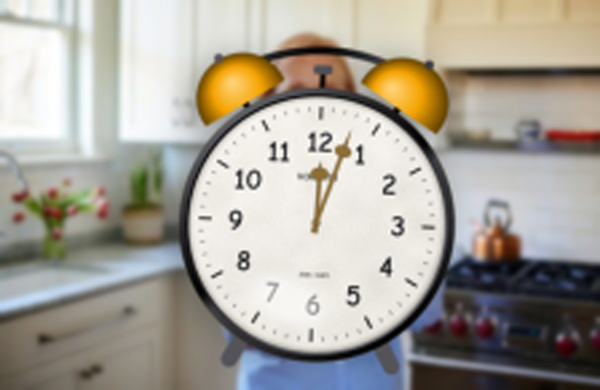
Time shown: 12:03
